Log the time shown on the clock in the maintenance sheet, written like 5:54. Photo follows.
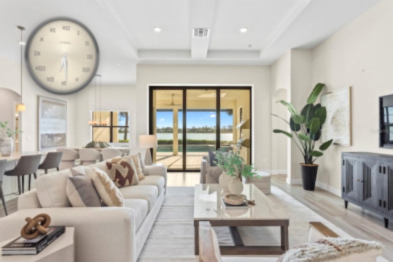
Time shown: 6:29
